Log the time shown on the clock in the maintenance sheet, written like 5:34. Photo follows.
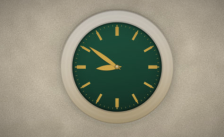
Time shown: 8:51
